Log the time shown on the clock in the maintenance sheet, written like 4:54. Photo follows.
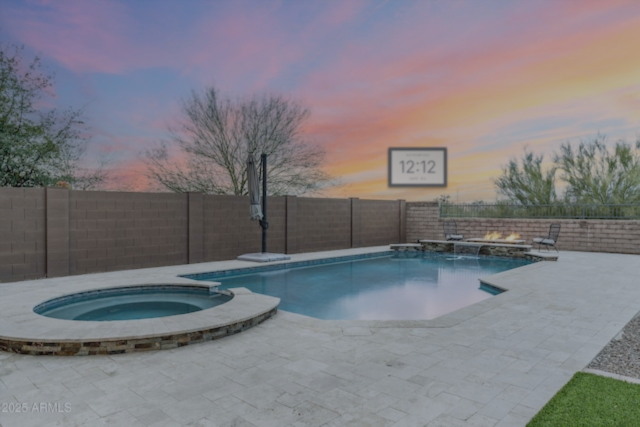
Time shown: 12:12
